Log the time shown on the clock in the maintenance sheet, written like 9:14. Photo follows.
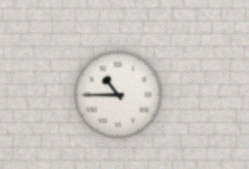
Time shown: 10:45
